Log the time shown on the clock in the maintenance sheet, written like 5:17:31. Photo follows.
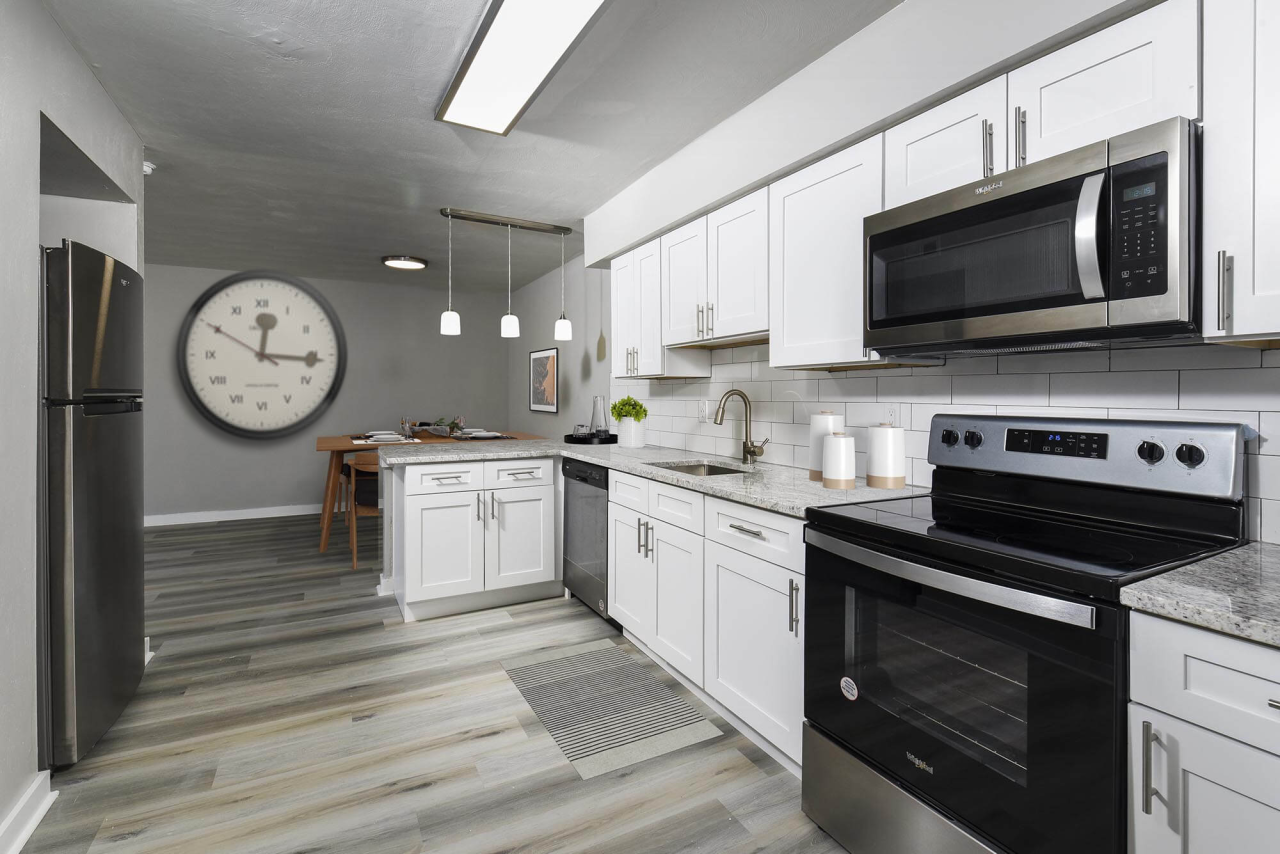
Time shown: 12:15:50
